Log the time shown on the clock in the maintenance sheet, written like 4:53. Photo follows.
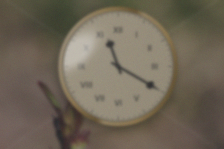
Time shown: 11:20
